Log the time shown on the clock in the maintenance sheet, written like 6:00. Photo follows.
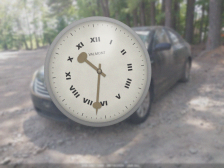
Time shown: 10:32
